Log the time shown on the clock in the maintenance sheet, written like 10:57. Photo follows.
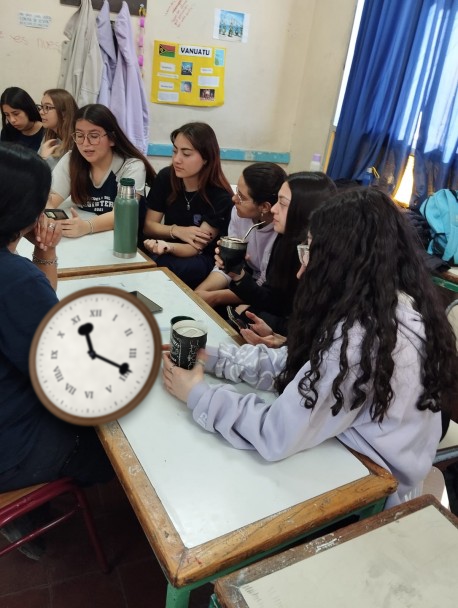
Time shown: 11:19
